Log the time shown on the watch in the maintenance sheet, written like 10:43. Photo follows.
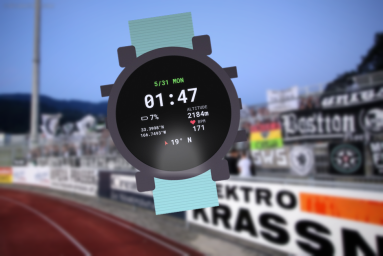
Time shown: 1:47
